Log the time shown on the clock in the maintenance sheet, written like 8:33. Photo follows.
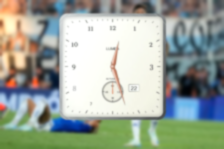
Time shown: 12:27
